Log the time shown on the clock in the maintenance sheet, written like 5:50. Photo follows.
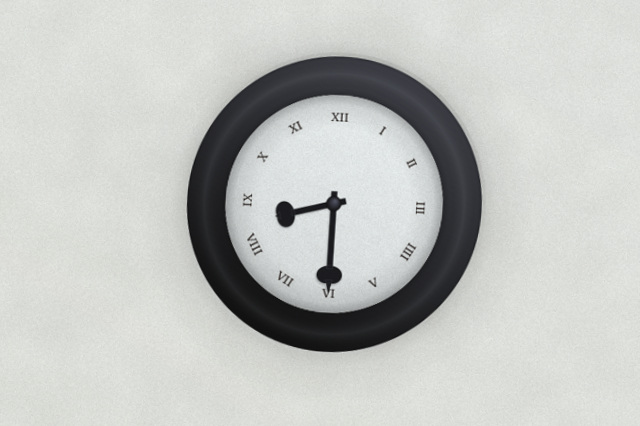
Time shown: 8:30
